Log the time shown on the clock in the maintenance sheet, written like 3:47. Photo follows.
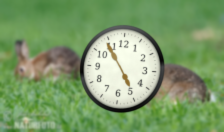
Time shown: 4:54
